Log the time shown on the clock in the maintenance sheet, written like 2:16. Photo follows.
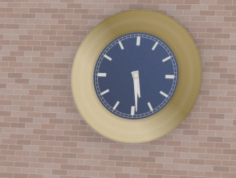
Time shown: 5:29
